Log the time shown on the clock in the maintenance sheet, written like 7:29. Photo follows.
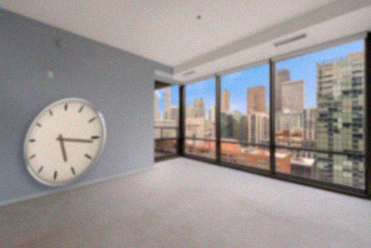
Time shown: 5:16
